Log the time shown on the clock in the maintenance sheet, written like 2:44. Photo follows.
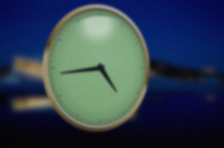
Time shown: 4:44
